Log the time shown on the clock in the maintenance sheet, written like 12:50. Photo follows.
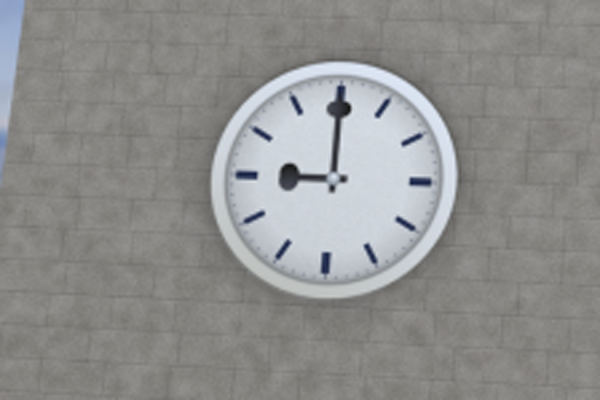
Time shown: 9:00
